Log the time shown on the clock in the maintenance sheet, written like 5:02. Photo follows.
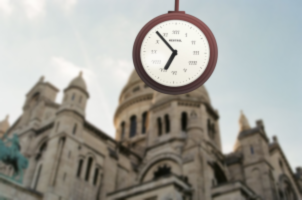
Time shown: 6:53
